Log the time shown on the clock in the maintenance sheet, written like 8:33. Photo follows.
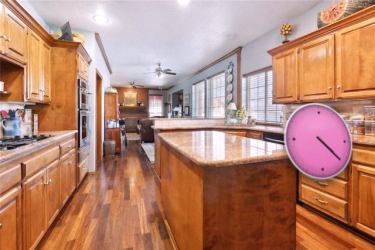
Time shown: 4:22
